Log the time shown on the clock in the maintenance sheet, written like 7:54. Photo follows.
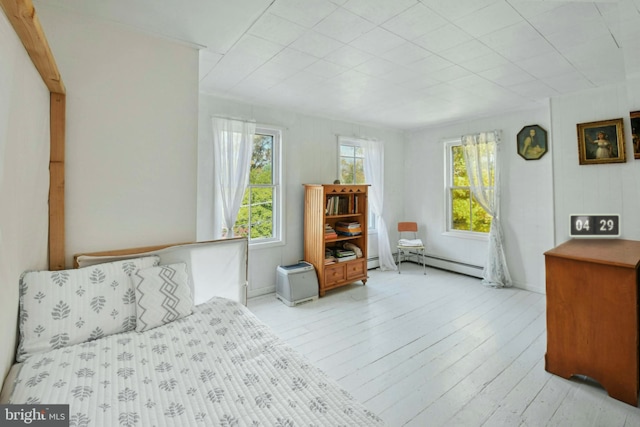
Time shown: 4:29
